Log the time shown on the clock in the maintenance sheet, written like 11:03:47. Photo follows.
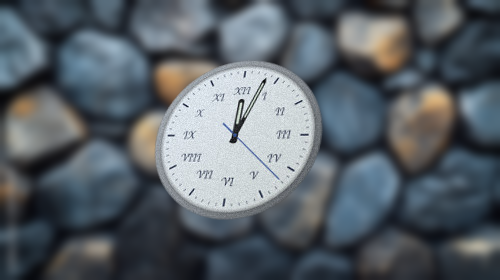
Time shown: 12:03:22
